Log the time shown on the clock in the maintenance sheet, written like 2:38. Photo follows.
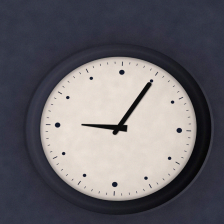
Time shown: 9:05
